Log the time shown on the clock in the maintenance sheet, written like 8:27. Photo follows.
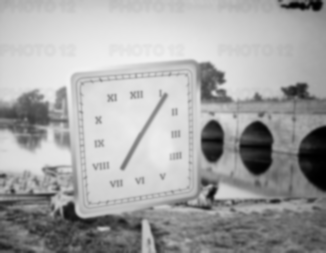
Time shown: 7:06
